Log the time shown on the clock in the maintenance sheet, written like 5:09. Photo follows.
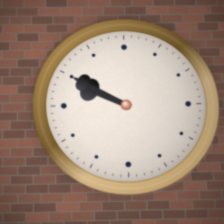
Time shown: 9:50
